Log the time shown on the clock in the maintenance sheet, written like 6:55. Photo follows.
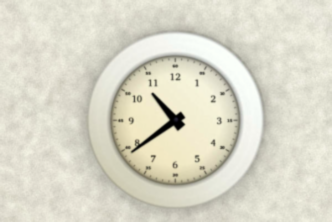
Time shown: 10:39
